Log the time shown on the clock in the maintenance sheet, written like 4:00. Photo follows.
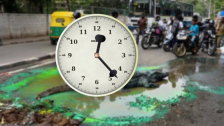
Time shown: 12:23
